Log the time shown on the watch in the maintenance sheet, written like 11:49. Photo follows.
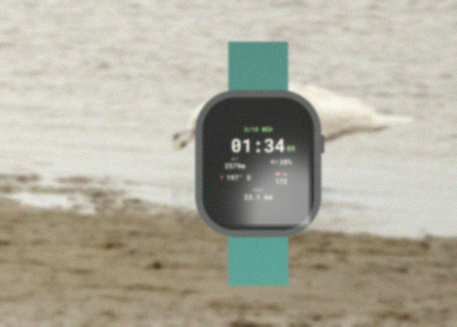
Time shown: 1:34
